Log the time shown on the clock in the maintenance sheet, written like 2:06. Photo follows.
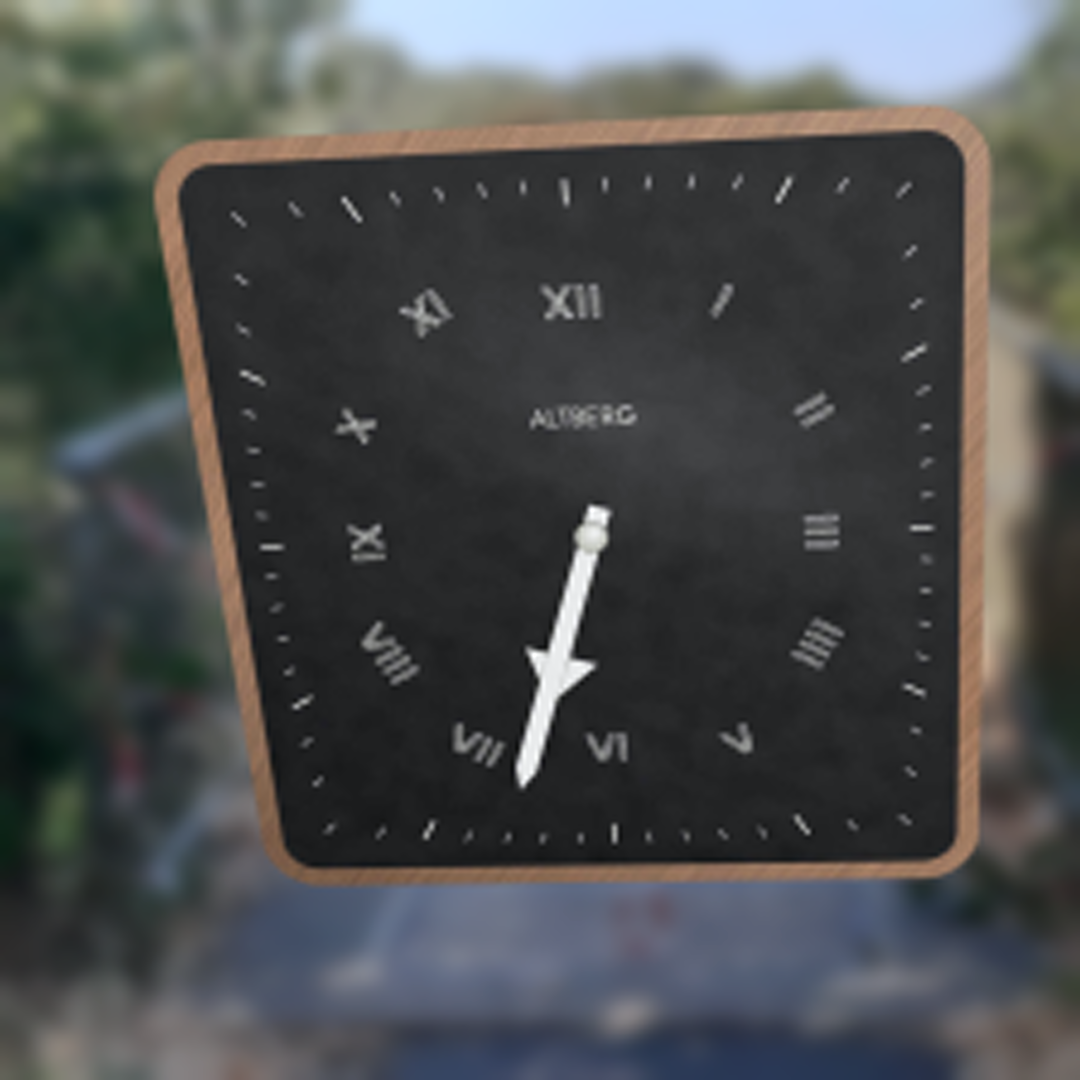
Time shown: 6:33
